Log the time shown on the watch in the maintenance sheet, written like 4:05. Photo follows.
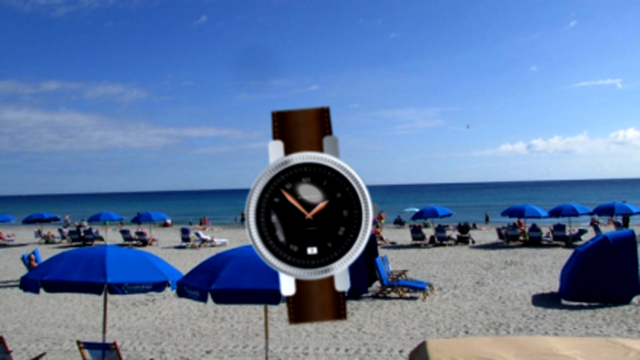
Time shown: 1:53
